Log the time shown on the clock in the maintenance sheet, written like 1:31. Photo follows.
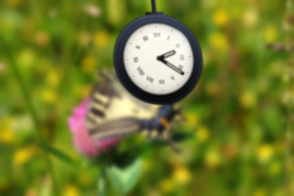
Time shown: 2:21
